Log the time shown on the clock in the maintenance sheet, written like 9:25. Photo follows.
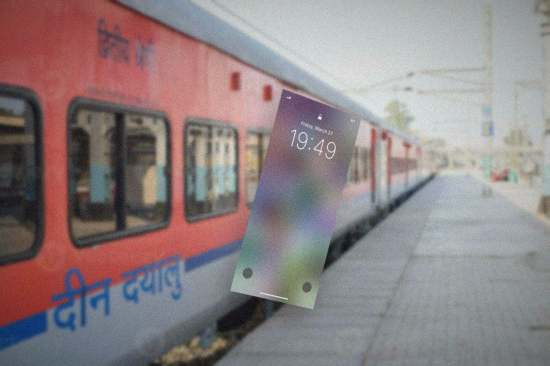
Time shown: 19:49
